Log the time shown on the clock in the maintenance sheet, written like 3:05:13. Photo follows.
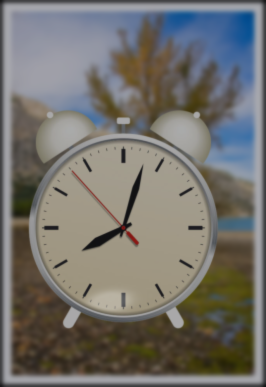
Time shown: 8:02:53
